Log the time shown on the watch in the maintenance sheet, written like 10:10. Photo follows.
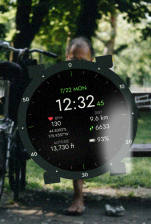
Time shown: 12:32
